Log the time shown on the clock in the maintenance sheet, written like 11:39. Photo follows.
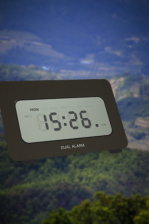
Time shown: 15:26
